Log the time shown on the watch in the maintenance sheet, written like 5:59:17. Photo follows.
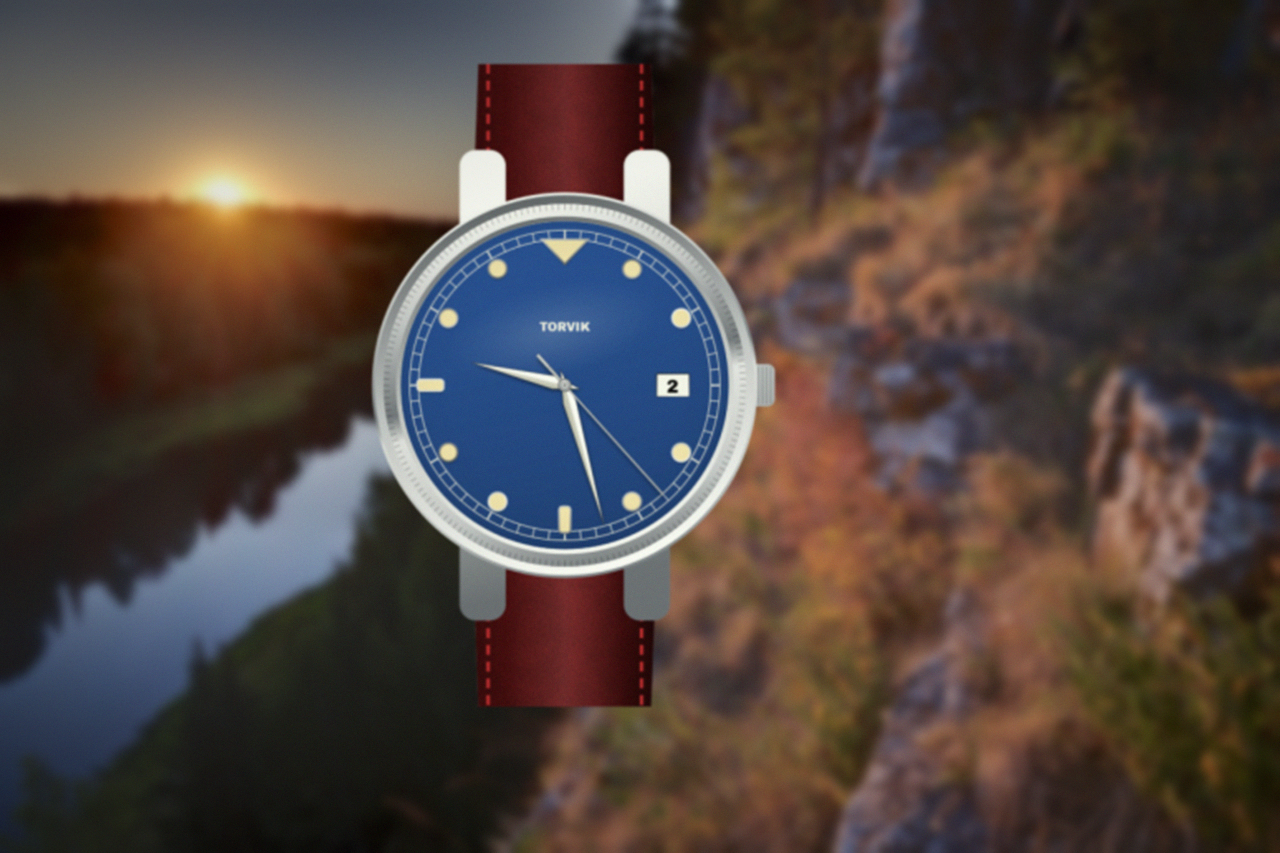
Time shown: 9:27:23
